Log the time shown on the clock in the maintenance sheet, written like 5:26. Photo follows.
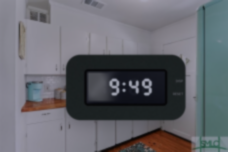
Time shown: 9:49
